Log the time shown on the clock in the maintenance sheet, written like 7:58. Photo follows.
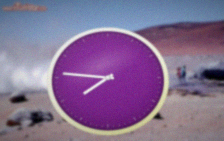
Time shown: 7:46
